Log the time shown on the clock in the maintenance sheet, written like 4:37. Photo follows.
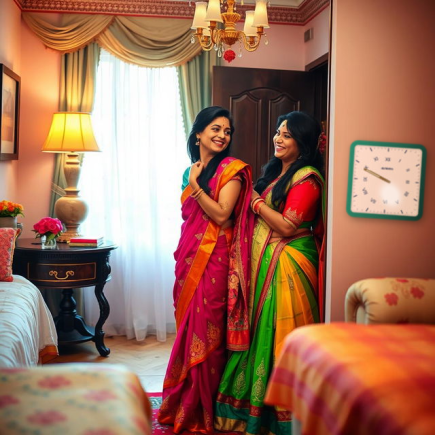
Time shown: 9:49
